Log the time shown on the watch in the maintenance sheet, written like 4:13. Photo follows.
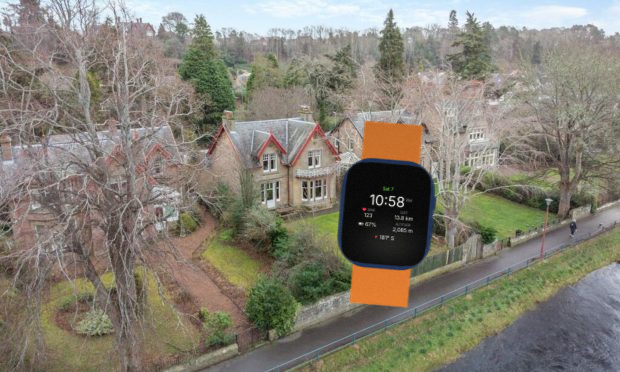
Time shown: 10:58
